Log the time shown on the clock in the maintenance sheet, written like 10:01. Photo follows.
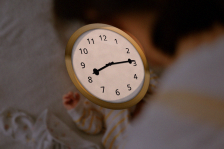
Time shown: 8:14
